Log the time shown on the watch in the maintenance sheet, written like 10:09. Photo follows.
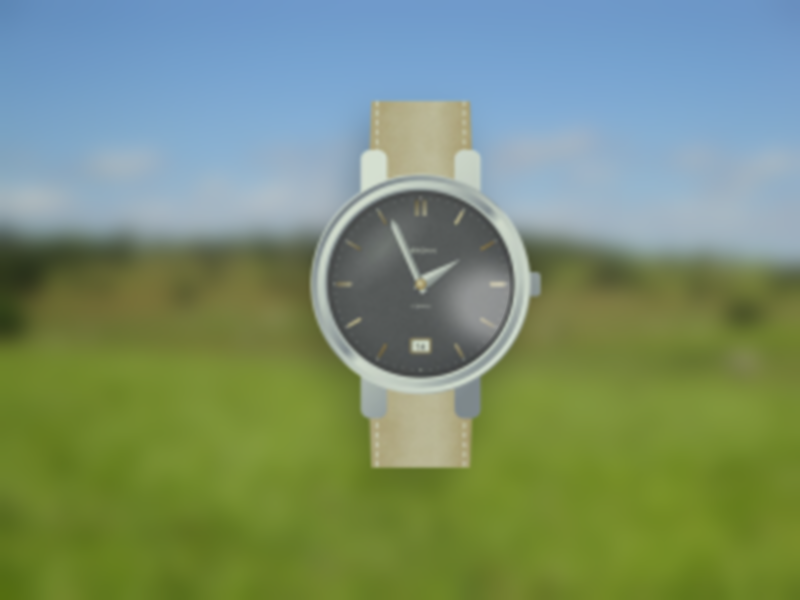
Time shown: 1:56
